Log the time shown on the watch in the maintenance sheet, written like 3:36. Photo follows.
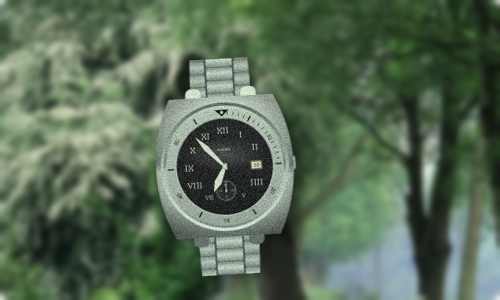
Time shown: 6:53
